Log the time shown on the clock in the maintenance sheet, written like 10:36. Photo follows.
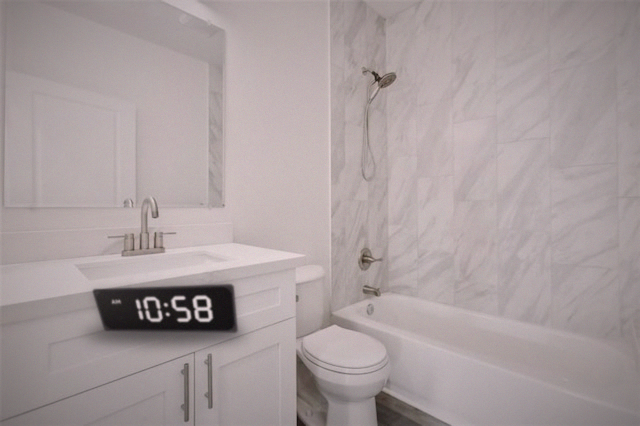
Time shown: 10:58
